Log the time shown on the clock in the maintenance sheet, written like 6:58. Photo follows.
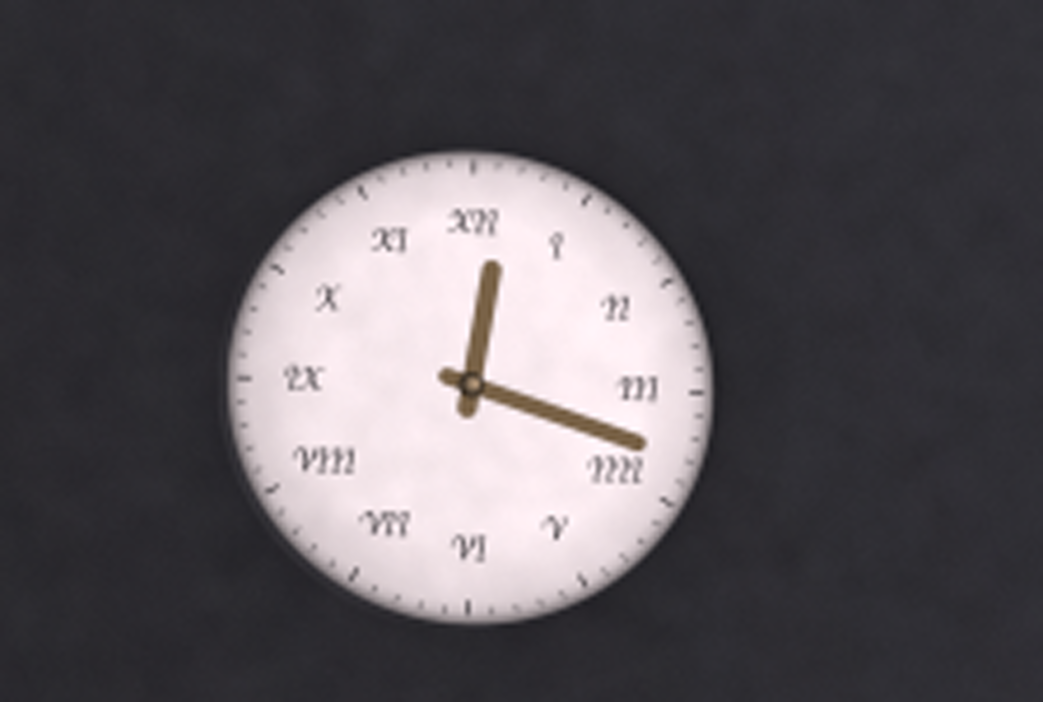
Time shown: 12:18
